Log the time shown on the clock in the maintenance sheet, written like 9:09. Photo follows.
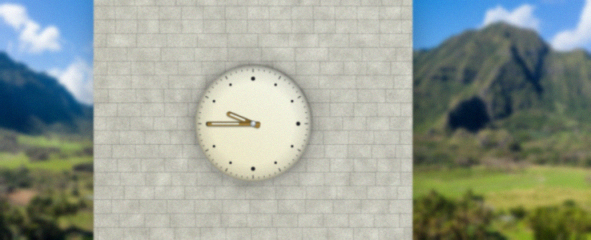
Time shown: 9:45
